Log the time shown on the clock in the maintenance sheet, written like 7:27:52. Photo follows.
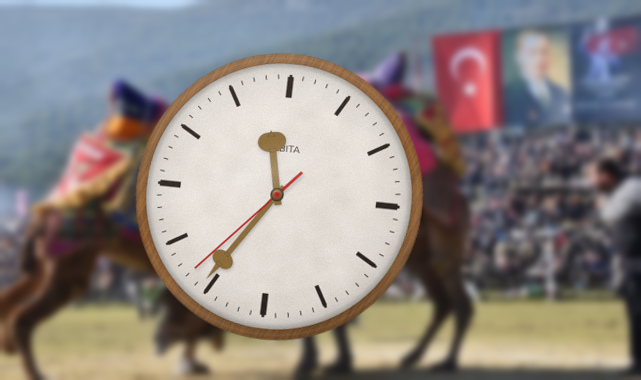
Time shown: 11:35:37
